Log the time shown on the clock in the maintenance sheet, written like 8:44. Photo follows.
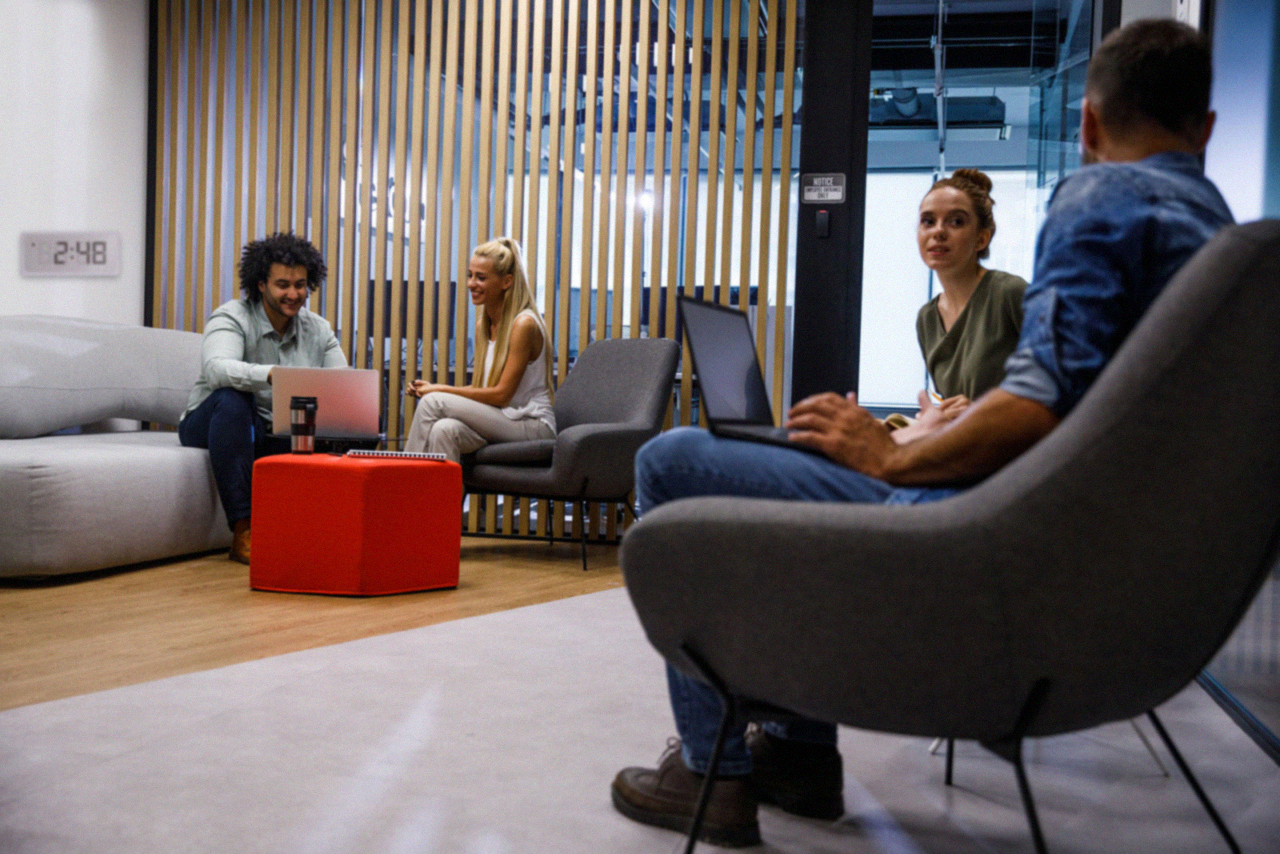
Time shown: 2:48
